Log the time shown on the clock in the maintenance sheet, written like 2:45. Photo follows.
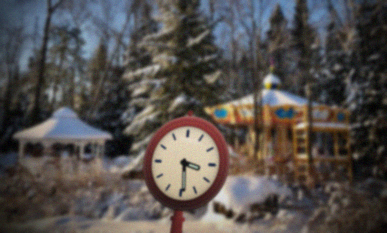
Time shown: 3:29
